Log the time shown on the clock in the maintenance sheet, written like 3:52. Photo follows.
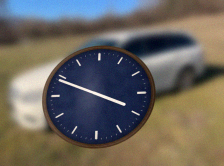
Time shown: 3:49
